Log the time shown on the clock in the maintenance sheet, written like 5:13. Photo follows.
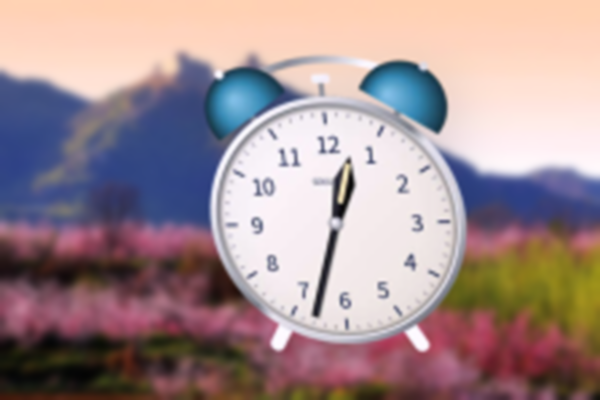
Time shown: 12:33
